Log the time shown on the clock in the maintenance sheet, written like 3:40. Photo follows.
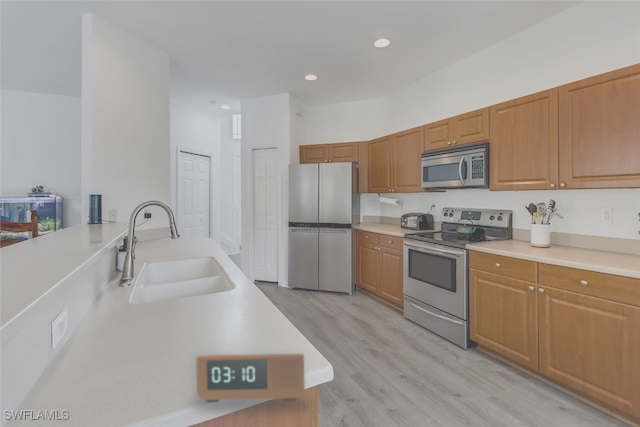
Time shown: 3:10
